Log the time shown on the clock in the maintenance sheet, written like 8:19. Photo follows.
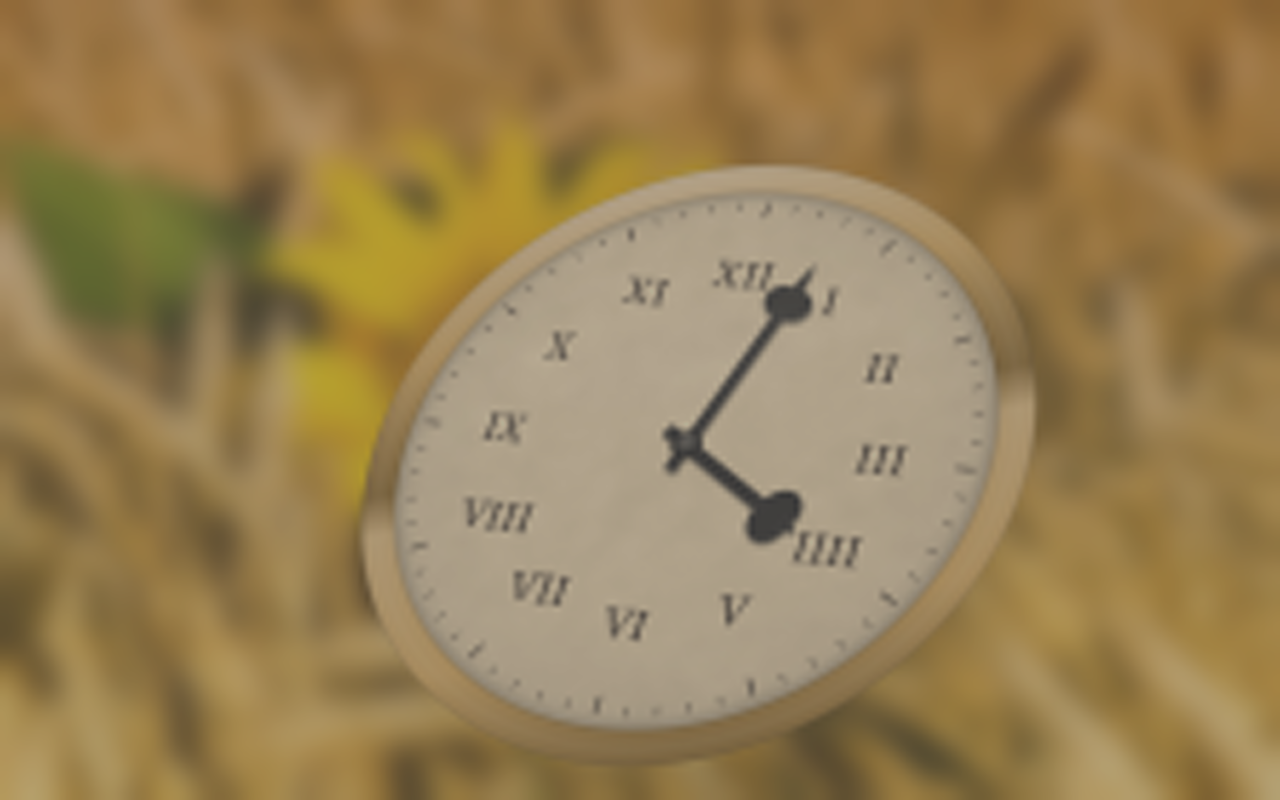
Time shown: 4:03
